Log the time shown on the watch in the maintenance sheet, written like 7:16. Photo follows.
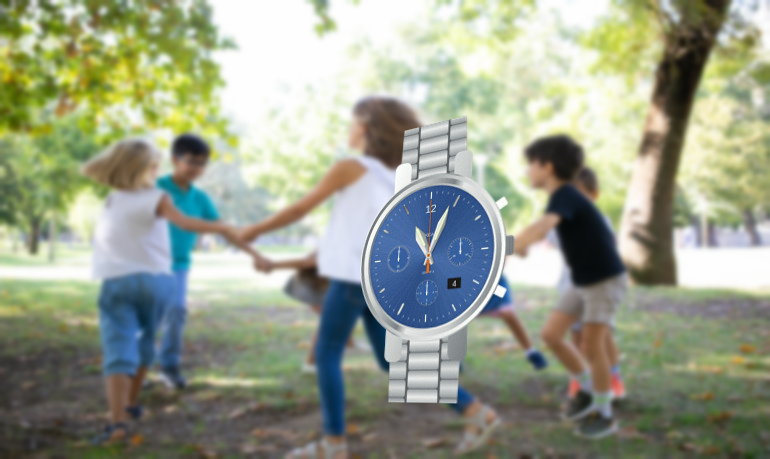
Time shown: 11:04
